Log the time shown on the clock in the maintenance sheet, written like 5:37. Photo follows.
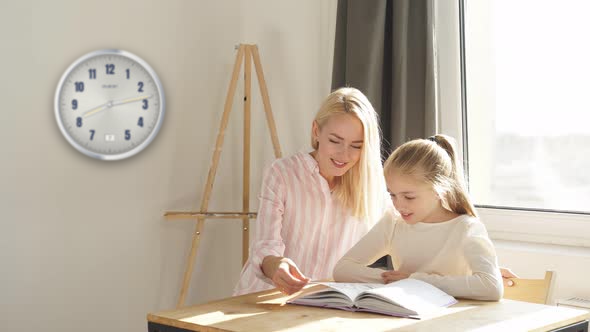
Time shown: 8:13
